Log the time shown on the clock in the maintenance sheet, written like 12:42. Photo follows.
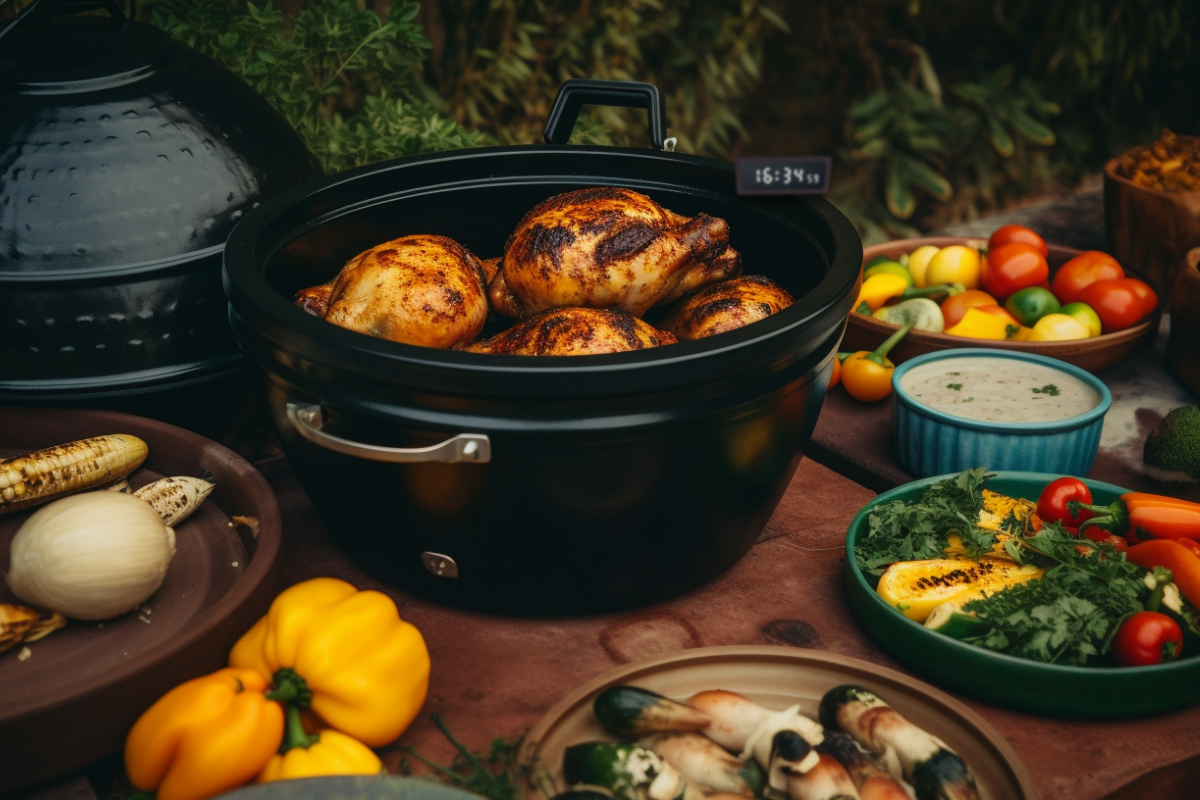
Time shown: 16:34
